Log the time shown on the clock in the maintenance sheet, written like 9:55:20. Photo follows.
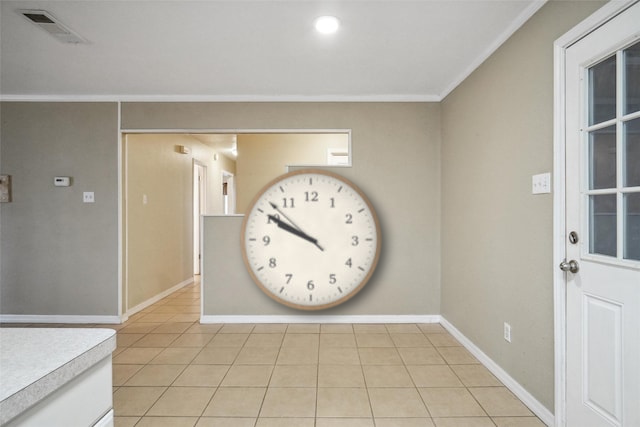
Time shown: 9:49:52
